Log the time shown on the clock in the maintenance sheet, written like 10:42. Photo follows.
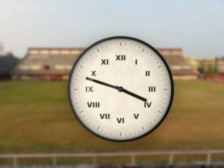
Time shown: 3:48
